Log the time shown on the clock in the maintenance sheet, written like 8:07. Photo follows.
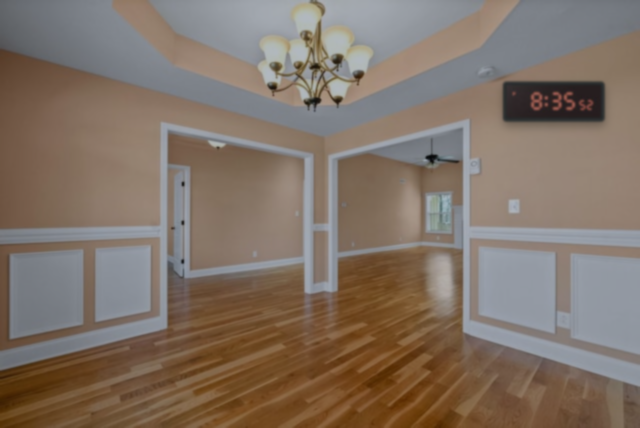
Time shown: 8:35
